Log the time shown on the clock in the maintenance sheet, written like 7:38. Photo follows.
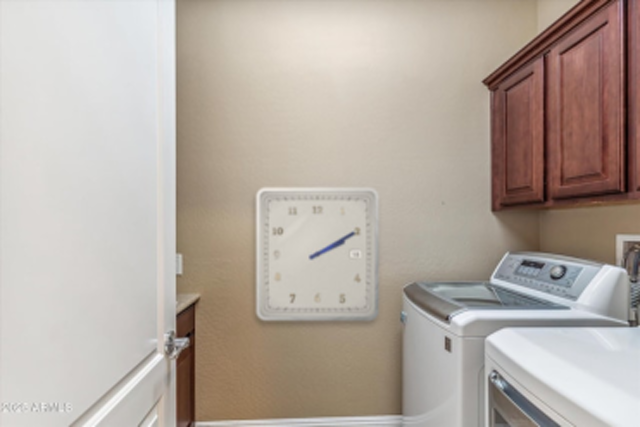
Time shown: 2:10
